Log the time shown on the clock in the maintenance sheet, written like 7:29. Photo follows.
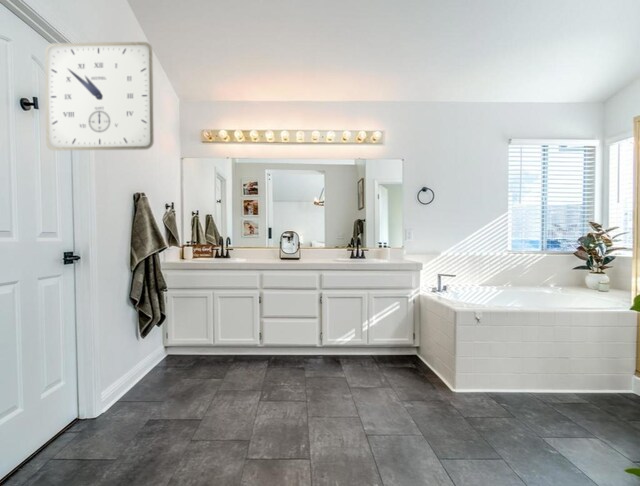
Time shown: 10:52
